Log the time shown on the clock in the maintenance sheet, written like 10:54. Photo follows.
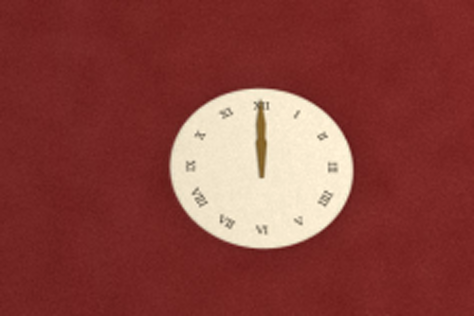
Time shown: 12:00
